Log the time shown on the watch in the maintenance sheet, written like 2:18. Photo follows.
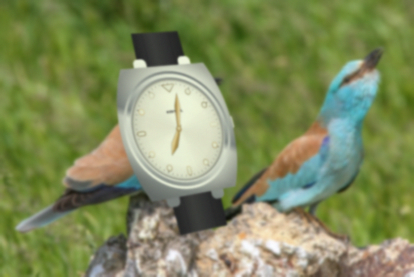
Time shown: 7:02
